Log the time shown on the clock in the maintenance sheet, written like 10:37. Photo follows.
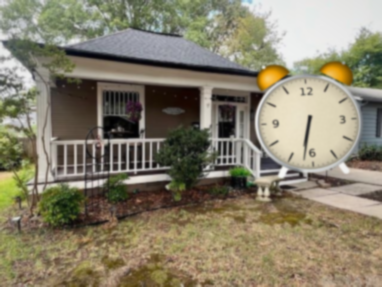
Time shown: 6:32
